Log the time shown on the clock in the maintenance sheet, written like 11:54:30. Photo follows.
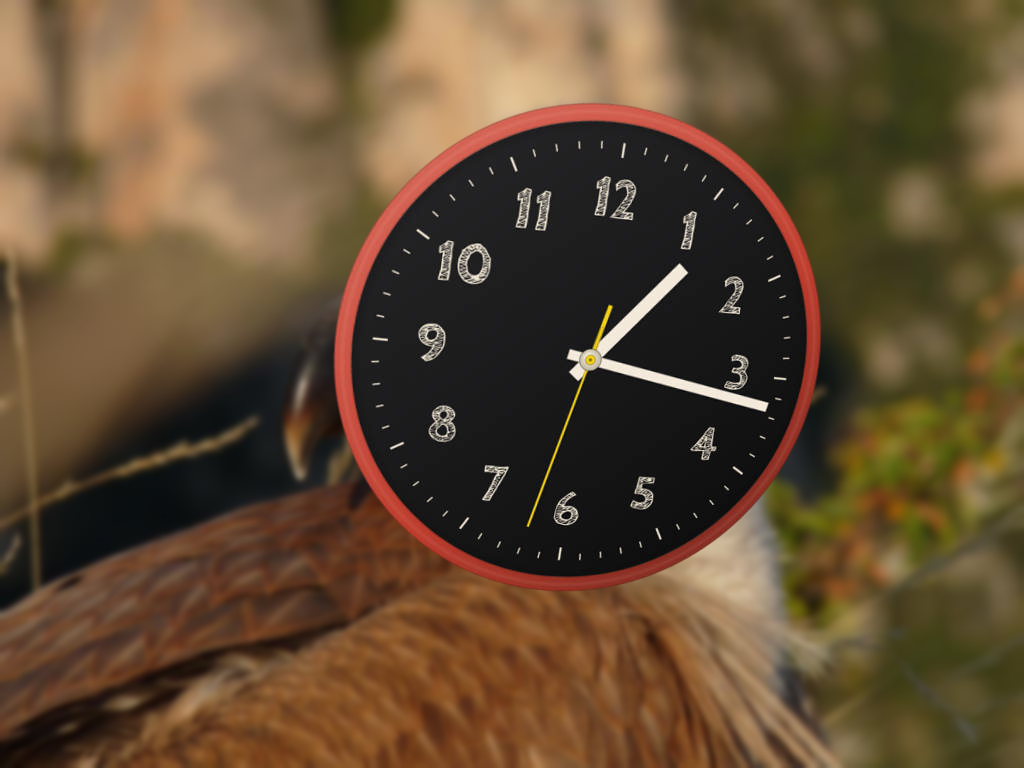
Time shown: 1:16:32
